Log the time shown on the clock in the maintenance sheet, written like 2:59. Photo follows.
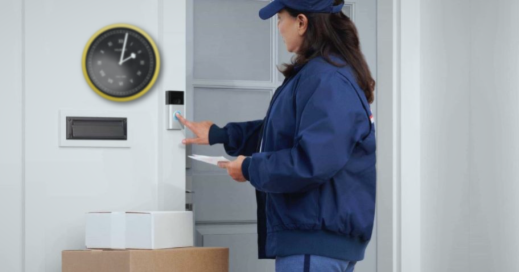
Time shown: 2:02
